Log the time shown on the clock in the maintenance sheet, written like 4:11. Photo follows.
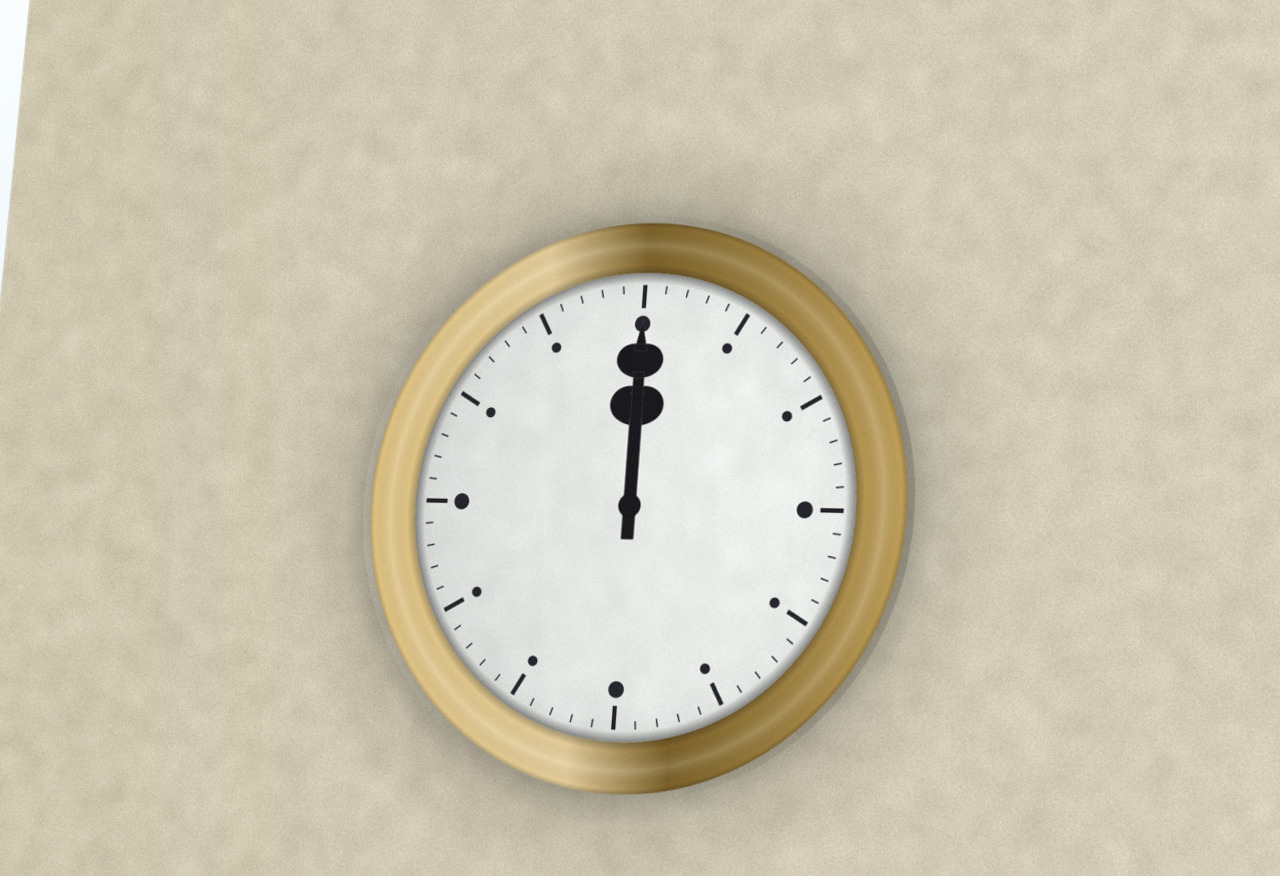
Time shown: 12:00
